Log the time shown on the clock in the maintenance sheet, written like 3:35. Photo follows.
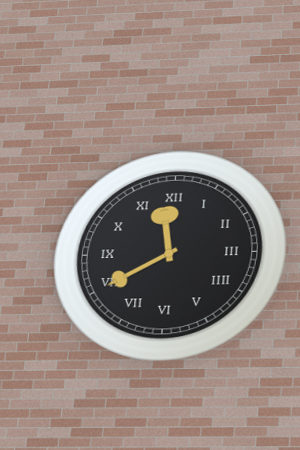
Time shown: 11:40
